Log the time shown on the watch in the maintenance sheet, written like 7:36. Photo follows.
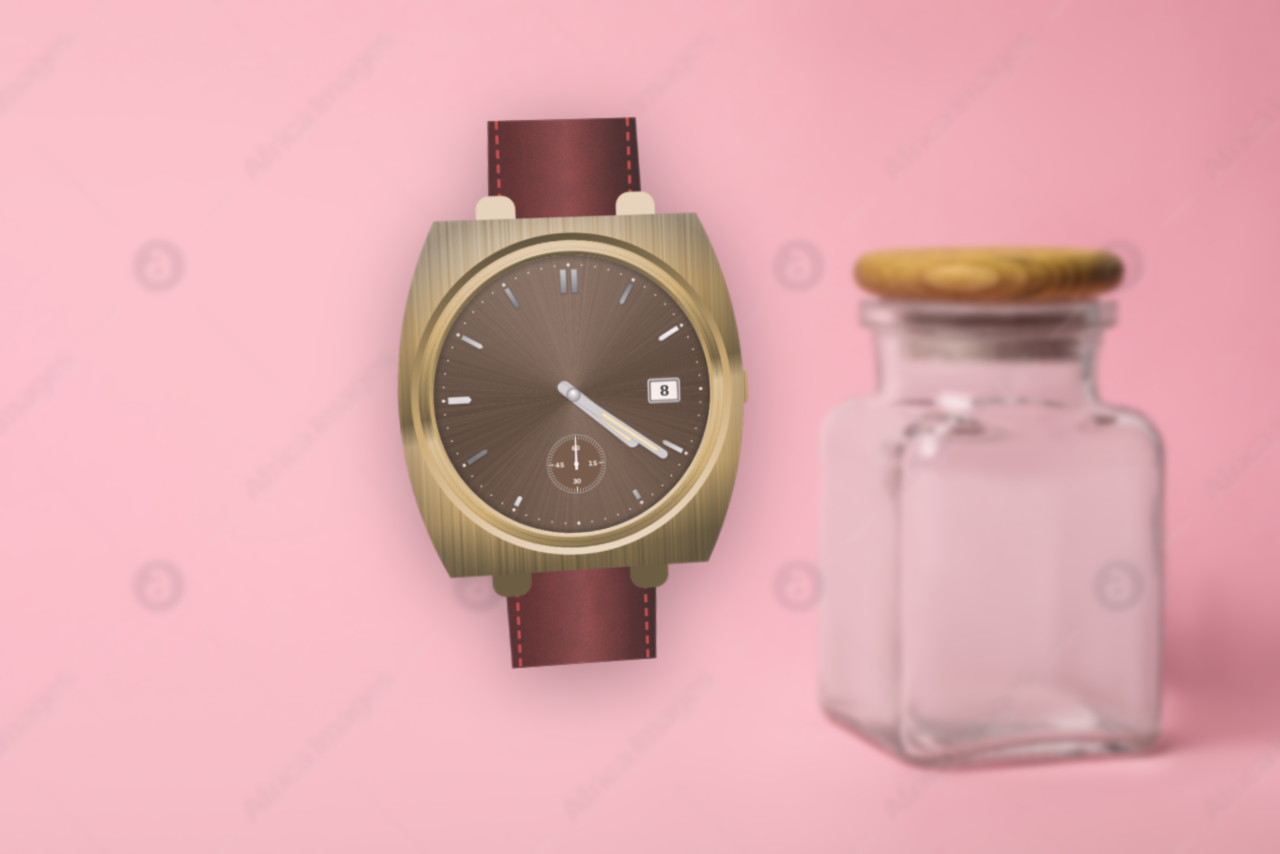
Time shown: 4:21
